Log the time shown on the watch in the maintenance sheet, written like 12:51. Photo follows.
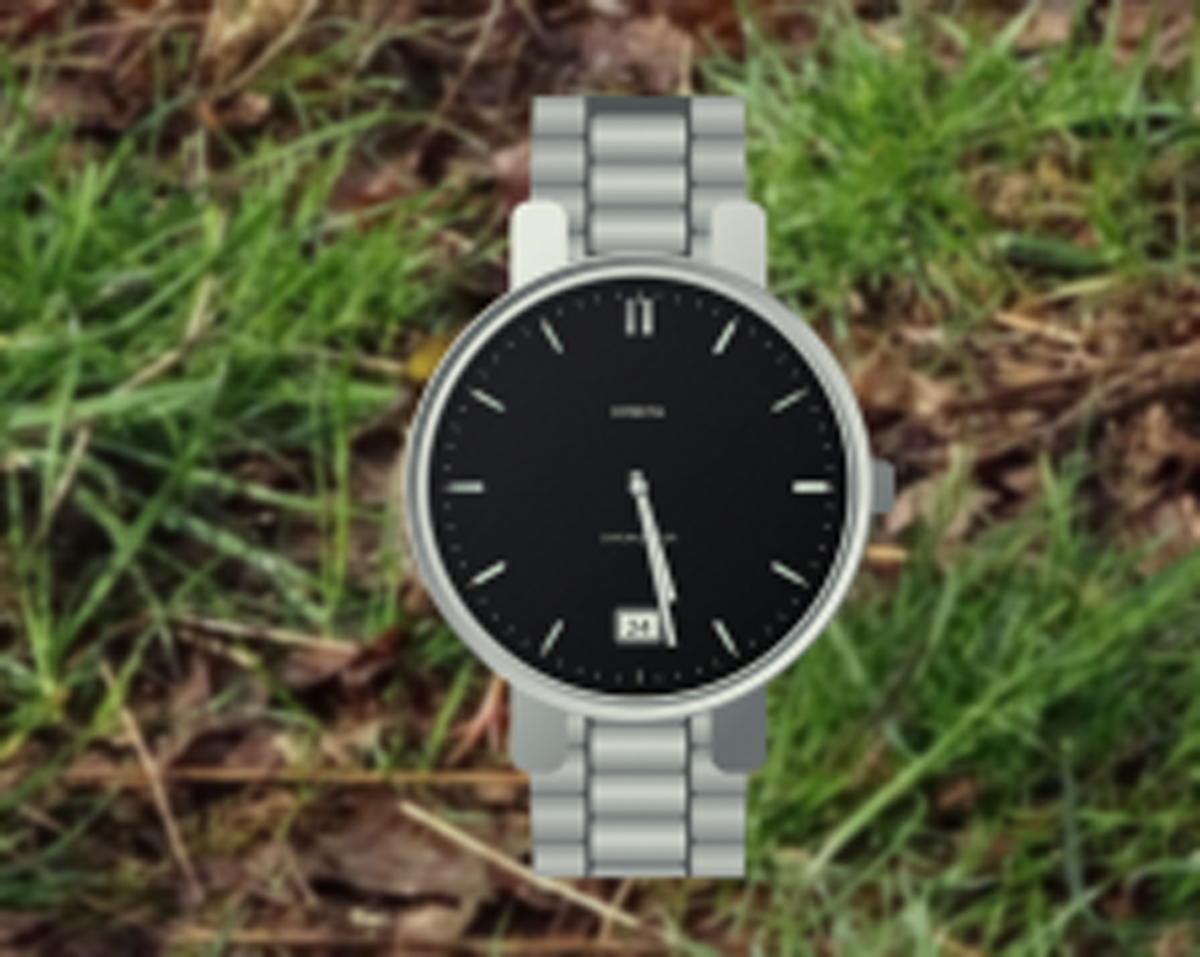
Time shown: 5:28
